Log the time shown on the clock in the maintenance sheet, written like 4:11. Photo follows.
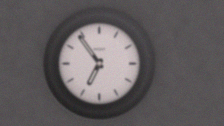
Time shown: 6:54
